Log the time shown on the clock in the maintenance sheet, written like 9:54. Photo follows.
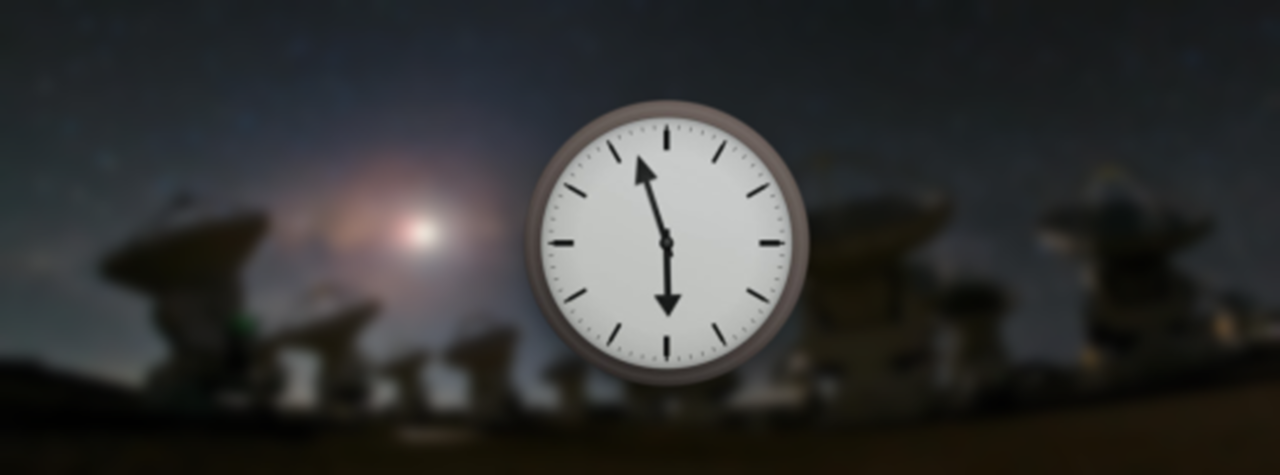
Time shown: 5:57
